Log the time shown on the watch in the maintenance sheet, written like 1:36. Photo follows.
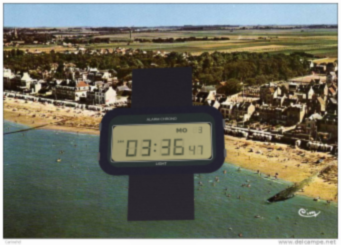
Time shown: 3:36
